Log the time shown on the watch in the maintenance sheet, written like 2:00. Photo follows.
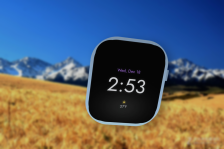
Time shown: 2:53
